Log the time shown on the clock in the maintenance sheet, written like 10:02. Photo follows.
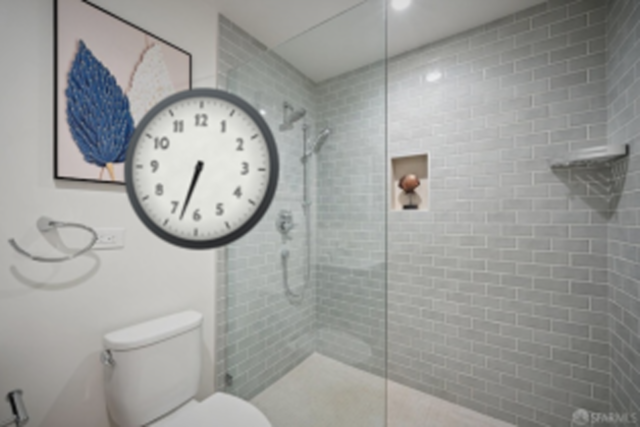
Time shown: 6:33
